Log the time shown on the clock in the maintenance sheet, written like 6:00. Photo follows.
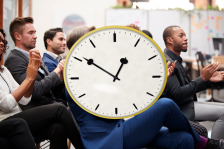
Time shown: 12:51
